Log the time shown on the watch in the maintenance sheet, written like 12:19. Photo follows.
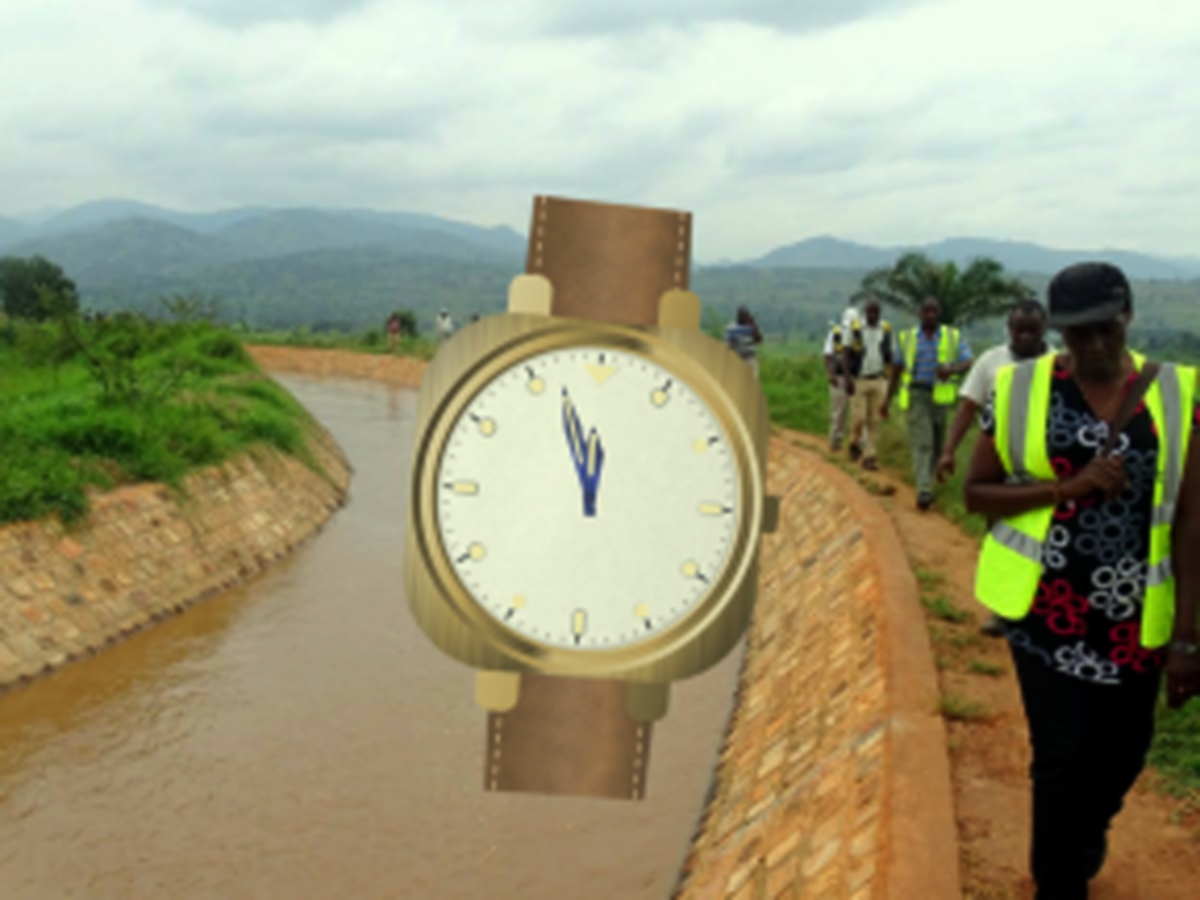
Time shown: 11:57
